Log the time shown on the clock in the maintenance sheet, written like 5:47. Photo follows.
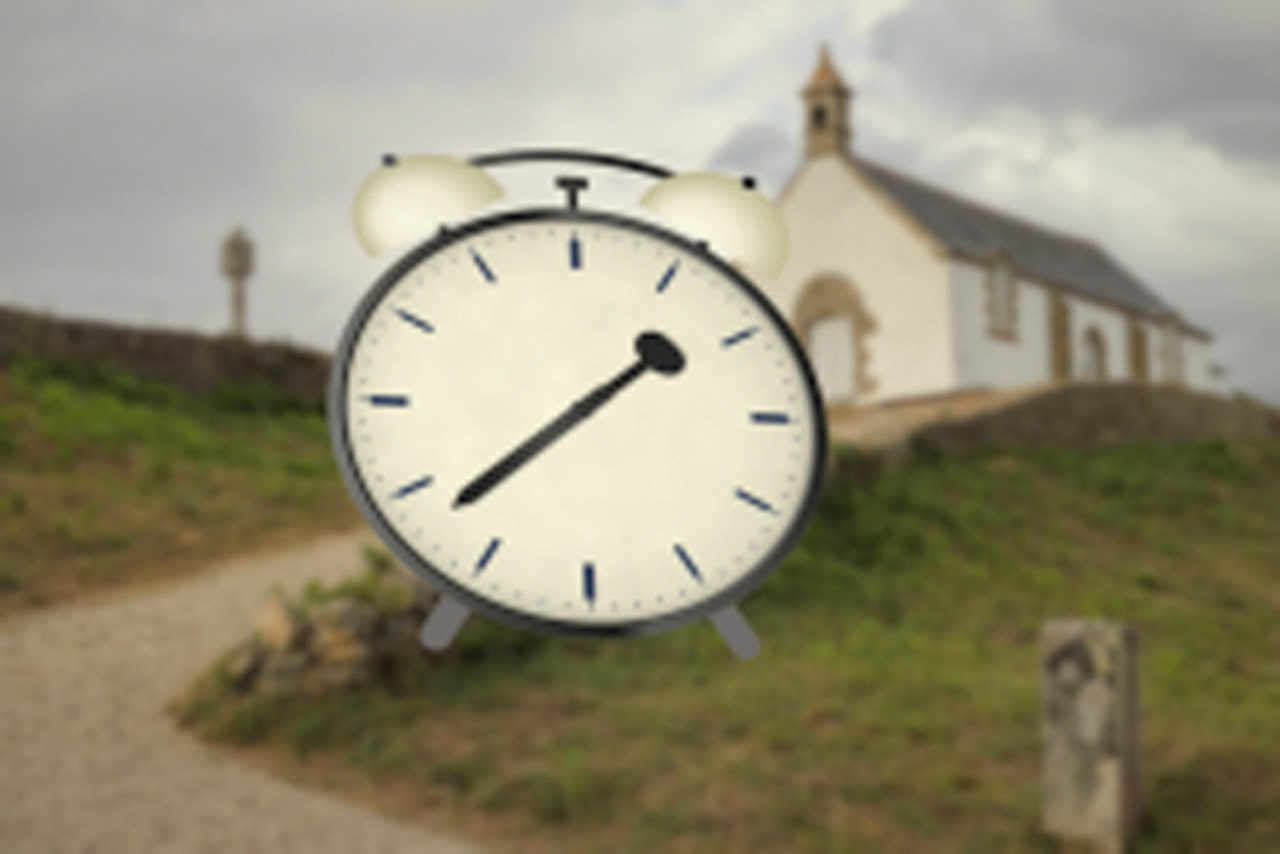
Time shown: 1:38
